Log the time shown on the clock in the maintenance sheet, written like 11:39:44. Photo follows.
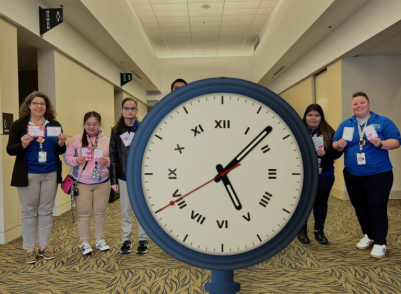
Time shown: 5:07:40
